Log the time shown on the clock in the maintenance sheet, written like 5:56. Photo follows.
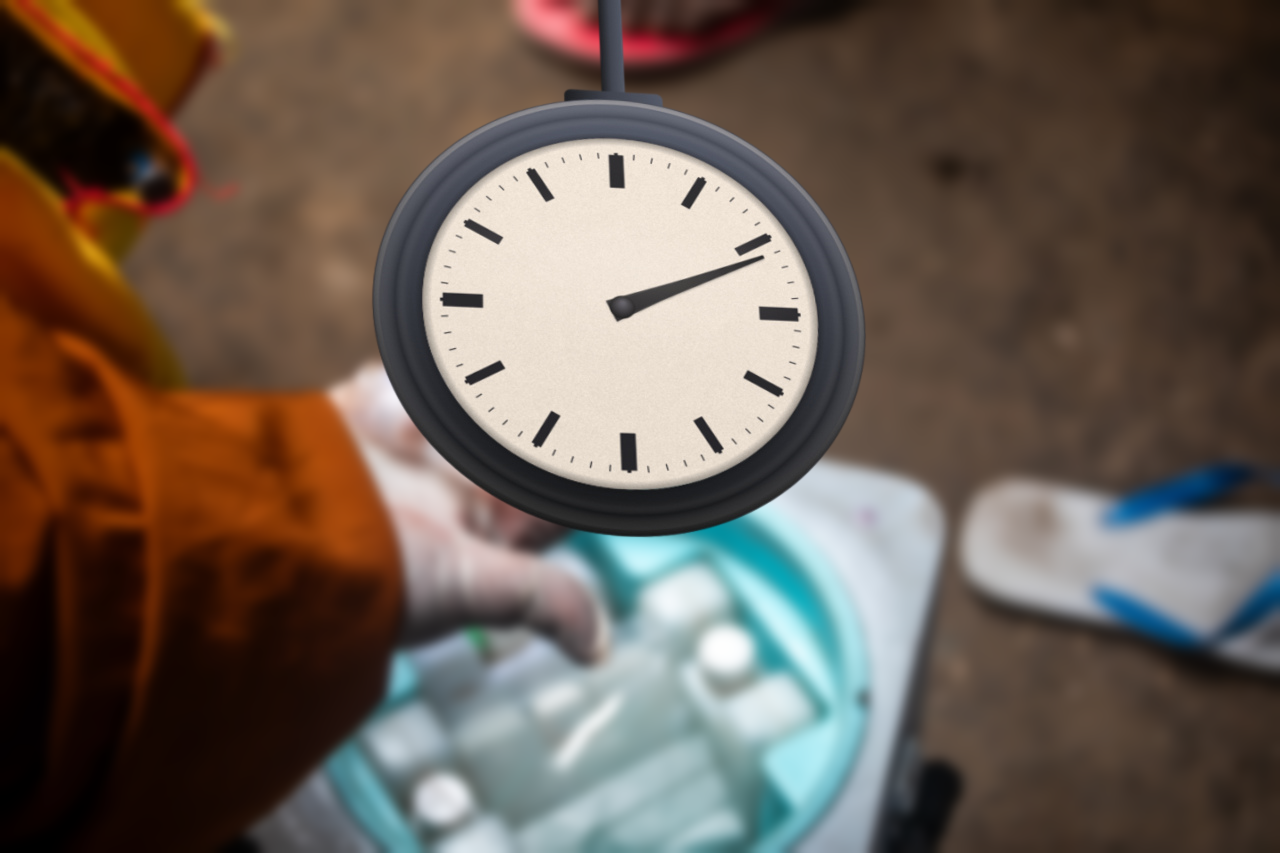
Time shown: 2:11
